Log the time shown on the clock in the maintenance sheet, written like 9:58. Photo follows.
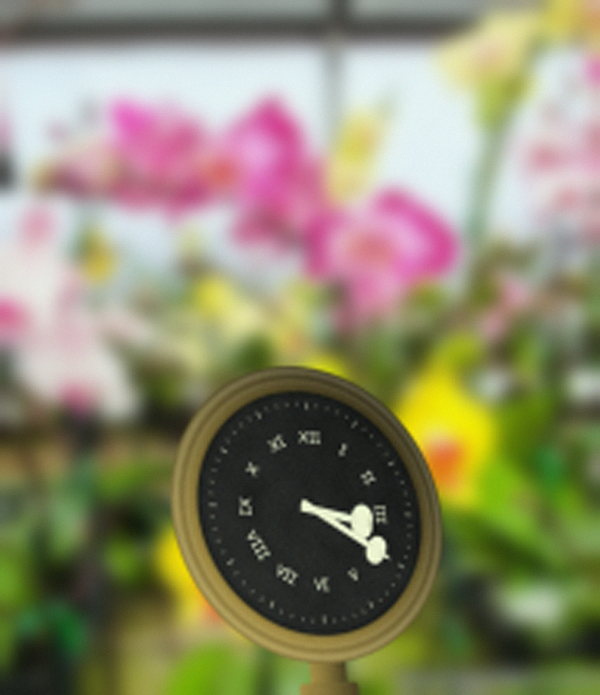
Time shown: 3:20
